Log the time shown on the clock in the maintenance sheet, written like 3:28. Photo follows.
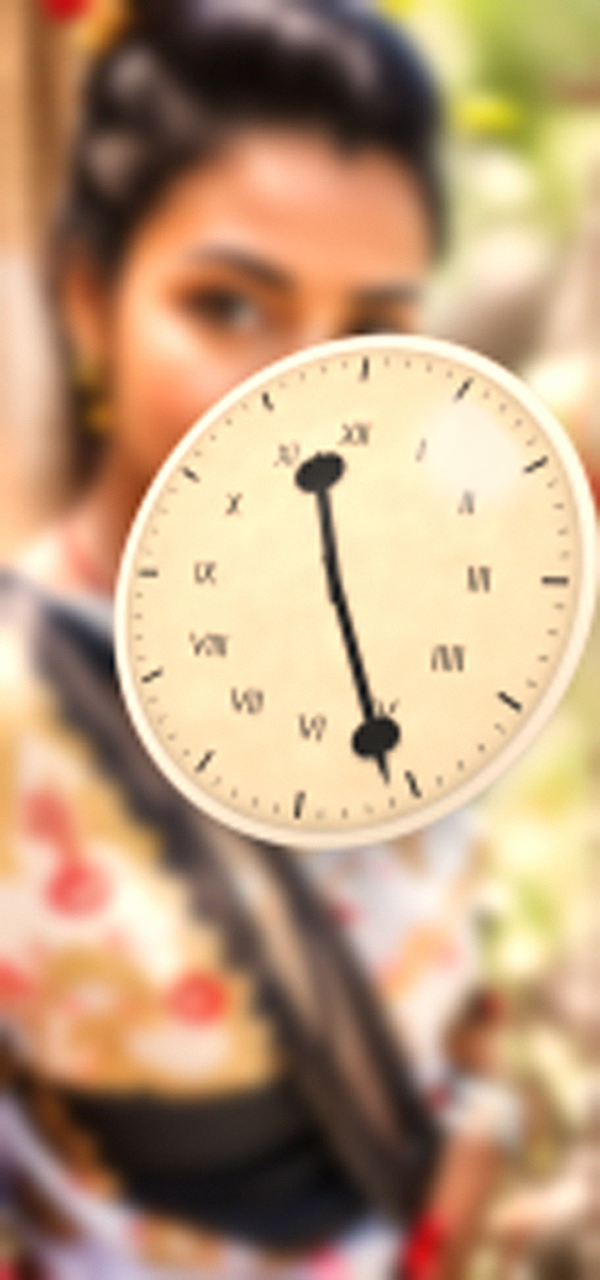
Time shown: 11:26
